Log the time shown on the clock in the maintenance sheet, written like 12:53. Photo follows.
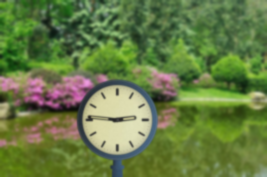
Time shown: 2:46
